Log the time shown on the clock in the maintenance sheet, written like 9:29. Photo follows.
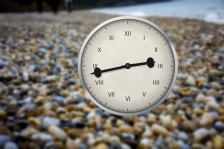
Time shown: 2:43
